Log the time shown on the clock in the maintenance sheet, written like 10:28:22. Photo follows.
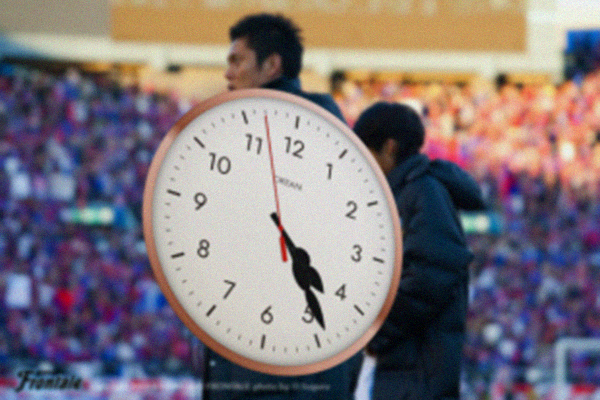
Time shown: 4:23:57
